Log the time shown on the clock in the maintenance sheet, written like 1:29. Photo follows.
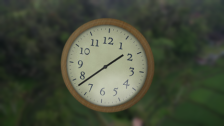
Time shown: 1:38
